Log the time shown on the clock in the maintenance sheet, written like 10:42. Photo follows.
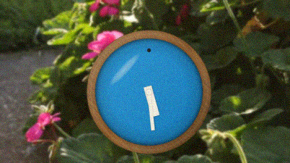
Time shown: 5:29
